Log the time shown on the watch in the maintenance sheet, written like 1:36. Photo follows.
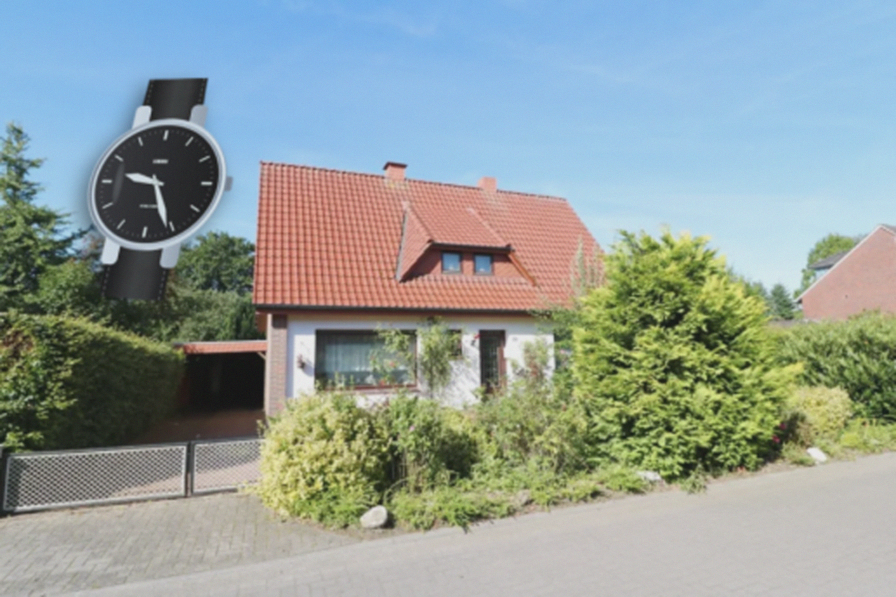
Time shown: 9:26
